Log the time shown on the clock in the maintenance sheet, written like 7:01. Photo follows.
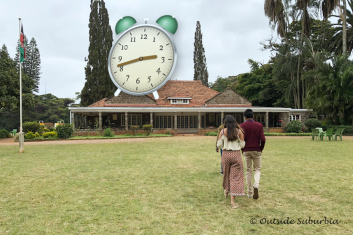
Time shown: 2:42
